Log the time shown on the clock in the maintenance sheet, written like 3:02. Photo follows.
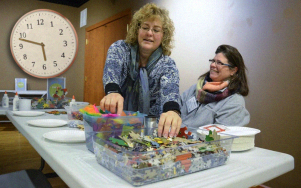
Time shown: 5:48
